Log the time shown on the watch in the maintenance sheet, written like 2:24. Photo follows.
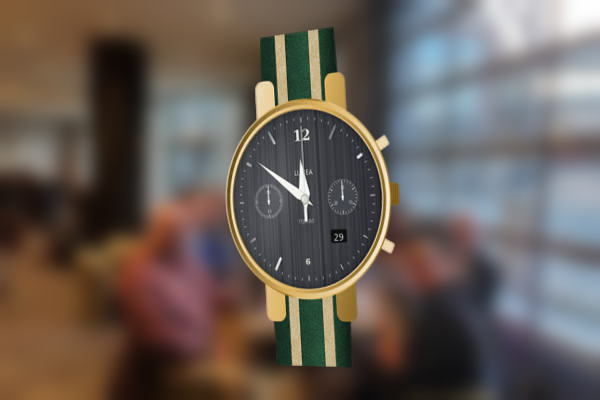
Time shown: 11:51
